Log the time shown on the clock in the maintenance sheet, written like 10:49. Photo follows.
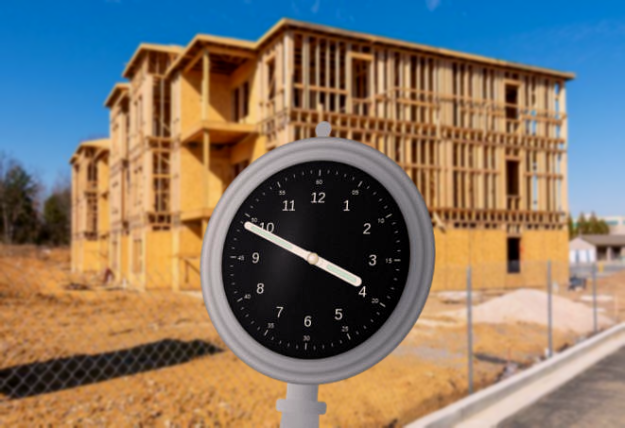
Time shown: 3:49
